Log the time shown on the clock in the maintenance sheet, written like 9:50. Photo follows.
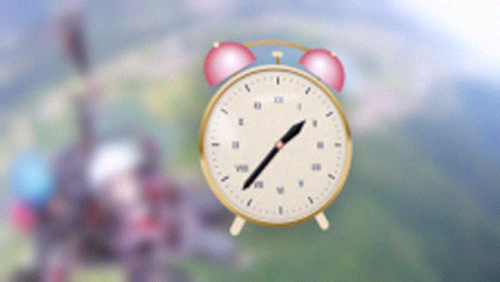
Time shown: 1:37
